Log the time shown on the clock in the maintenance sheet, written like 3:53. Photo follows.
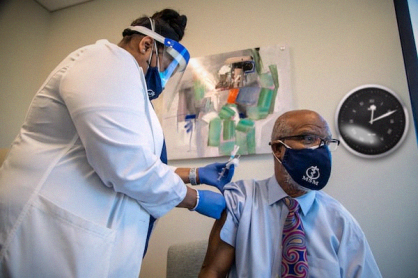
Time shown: 12:11
